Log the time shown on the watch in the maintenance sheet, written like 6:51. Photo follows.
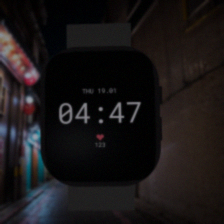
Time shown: 4:47
